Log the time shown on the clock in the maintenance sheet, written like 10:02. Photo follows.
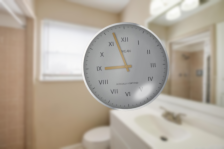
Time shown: 8:57
